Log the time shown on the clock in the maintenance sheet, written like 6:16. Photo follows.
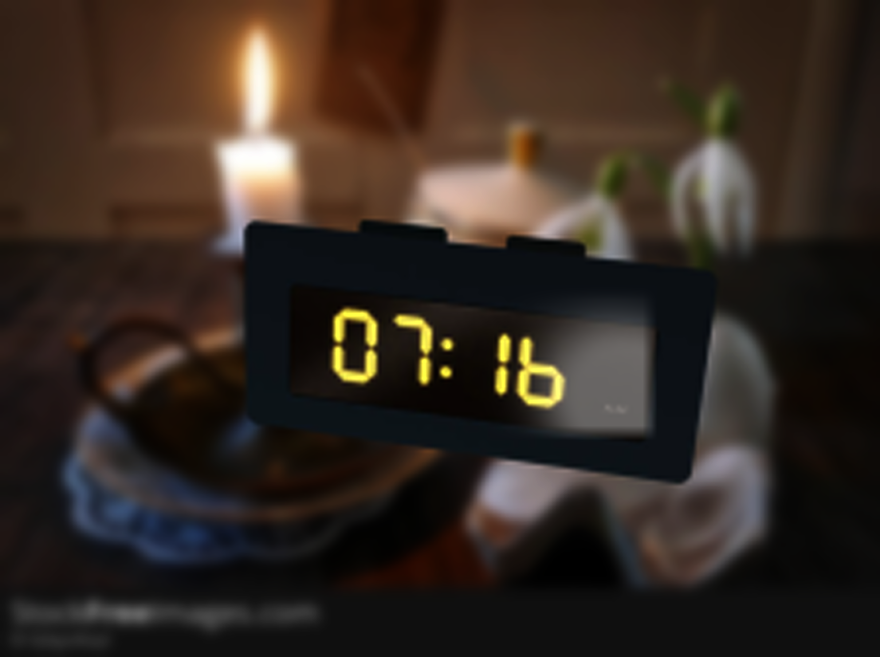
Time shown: 7:16
